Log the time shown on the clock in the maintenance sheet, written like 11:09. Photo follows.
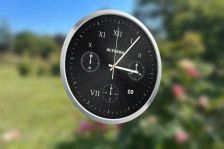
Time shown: 3:06
